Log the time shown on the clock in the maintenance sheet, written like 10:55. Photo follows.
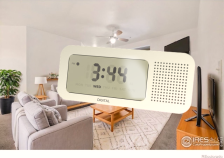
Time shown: 3:44
